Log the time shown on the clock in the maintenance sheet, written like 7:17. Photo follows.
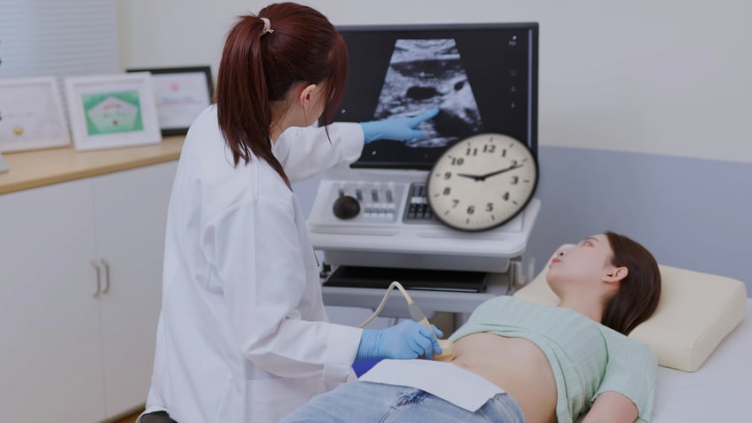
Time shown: 9:11
